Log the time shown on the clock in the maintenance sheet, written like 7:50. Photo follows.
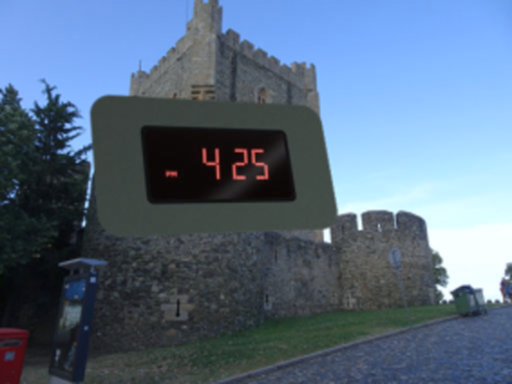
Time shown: 4:25
